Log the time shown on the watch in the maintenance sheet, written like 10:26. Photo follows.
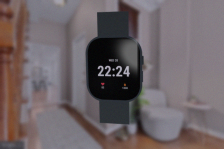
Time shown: 22:24
